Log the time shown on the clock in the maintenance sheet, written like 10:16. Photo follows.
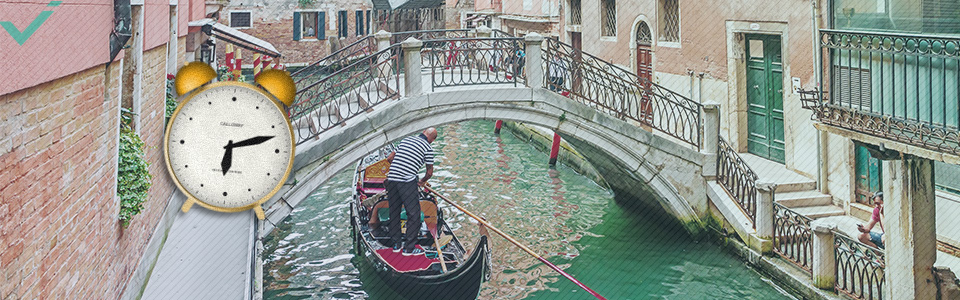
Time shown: 6:12
